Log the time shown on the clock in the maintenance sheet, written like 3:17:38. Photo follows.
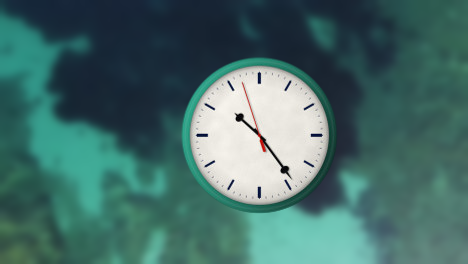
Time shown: 10:23:57
